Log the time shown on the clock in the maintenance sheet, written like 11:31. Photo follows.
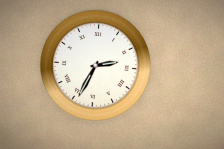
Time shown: 2:34
